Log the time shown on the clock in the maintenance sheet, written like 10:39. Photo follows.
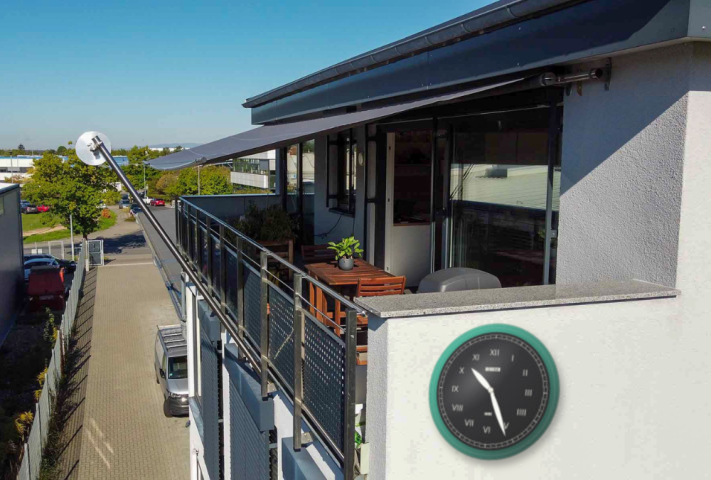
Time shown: 10:26
